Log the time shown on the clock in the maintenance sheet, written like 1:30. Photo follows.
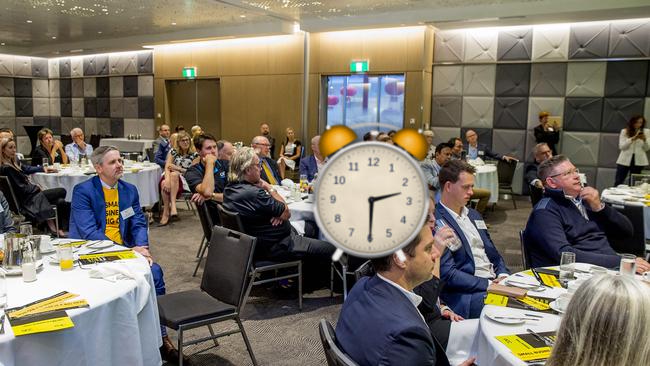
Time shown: 2:30
